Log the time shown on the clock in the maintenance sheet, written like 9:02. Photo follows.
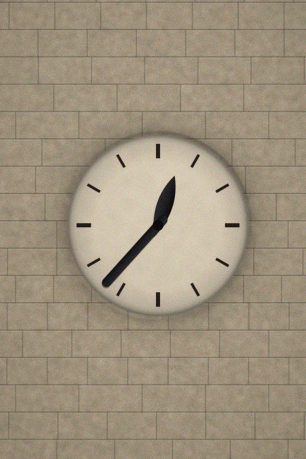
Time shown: 12:37
